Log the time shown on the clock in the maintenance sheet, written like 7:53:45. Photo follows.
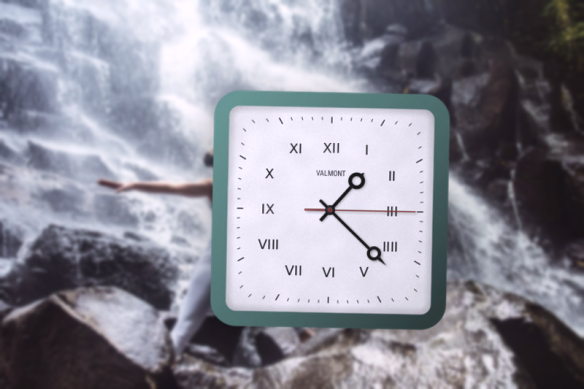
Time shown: 1:22:15
